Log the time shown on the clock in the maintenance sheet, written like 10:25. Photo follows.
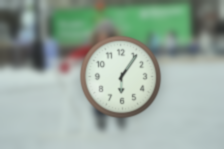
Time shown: 6:06
